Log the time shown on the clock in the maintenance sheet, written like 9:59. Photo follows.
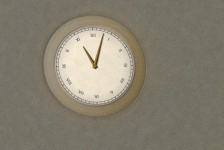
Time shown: 11:03
